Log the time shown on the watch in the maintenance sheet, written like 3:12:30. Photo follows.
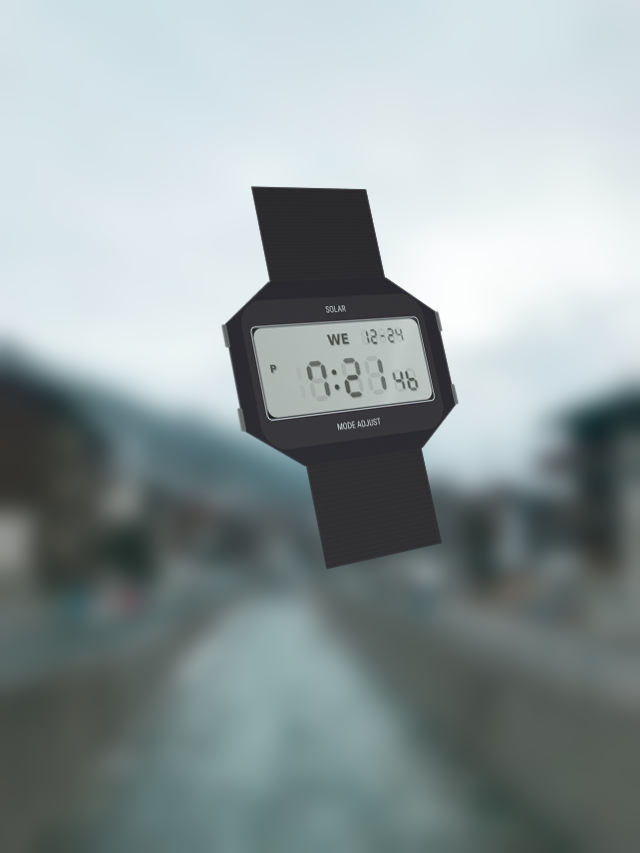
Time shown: 7:21:46
